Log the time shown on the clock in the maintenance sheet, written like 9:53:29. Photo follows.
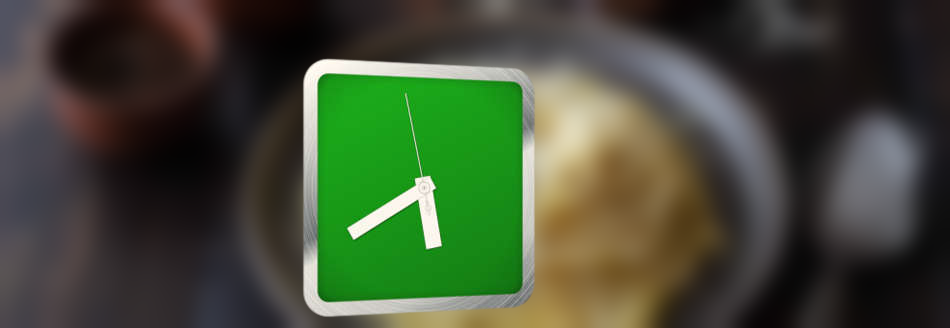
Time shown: 5:39:58
